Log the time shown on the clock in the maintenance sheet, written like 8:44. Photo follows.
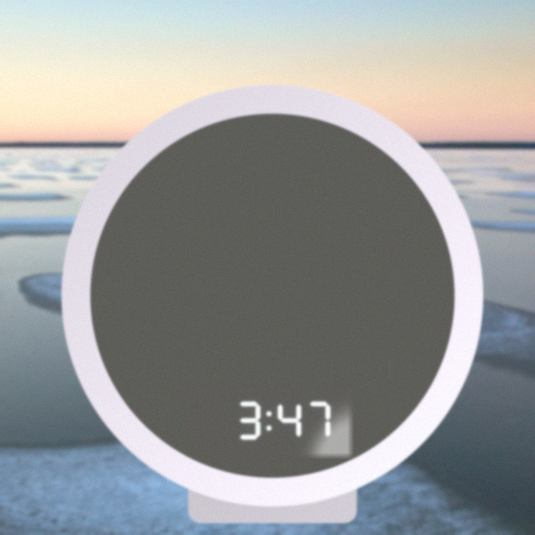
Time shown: 3:47
